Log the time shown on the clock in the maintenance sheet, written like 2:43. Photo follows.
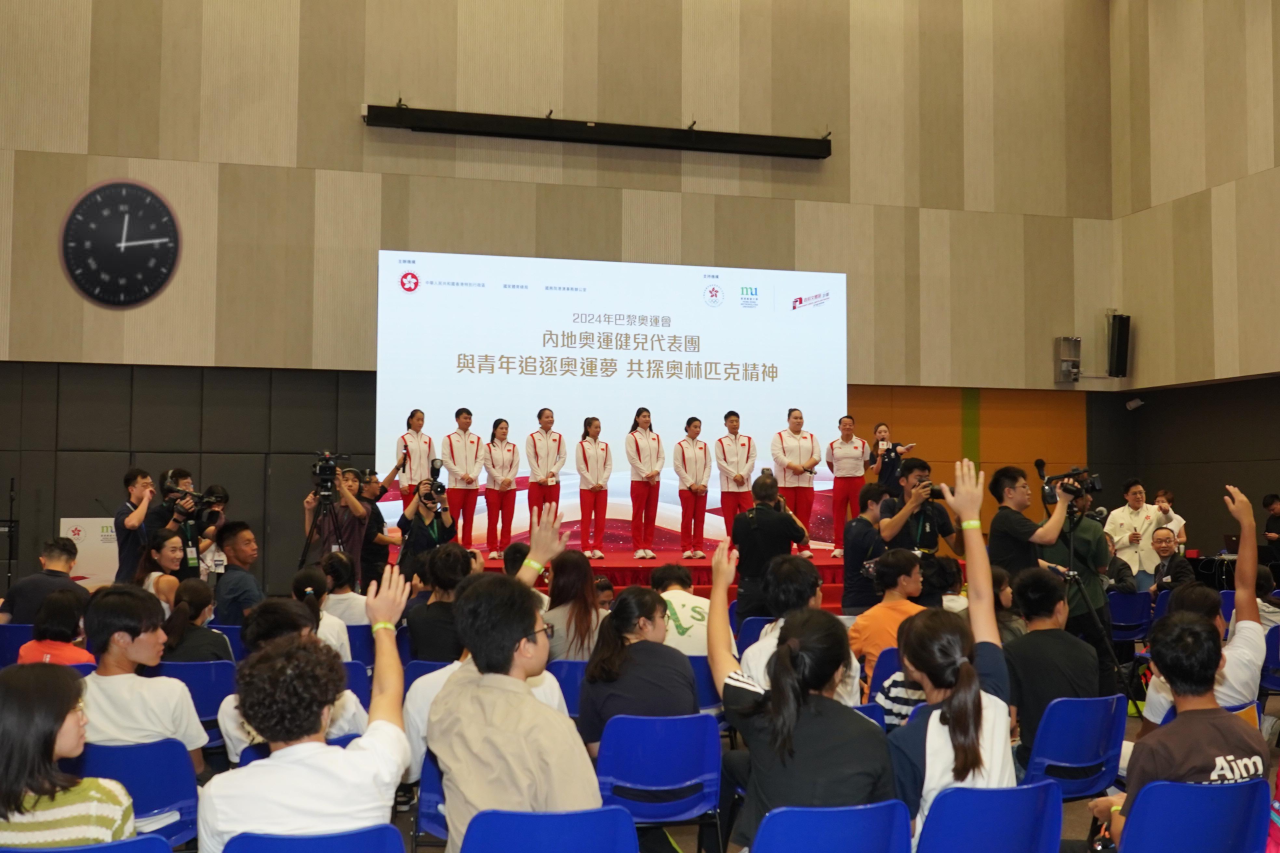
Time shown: 12:14
